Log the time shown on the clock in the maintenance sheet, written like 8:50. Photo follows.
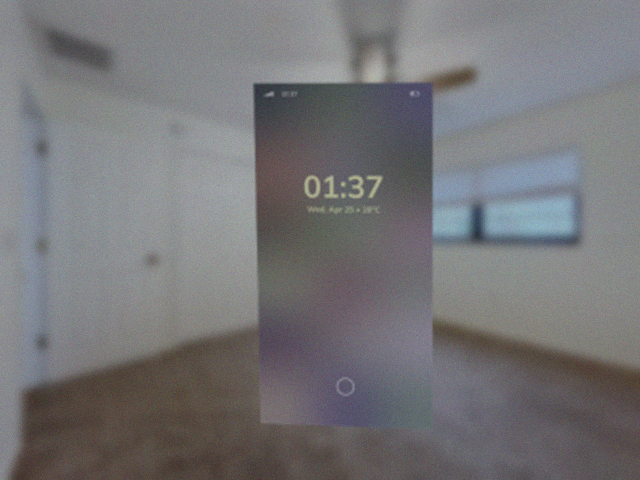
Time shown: 1:37
